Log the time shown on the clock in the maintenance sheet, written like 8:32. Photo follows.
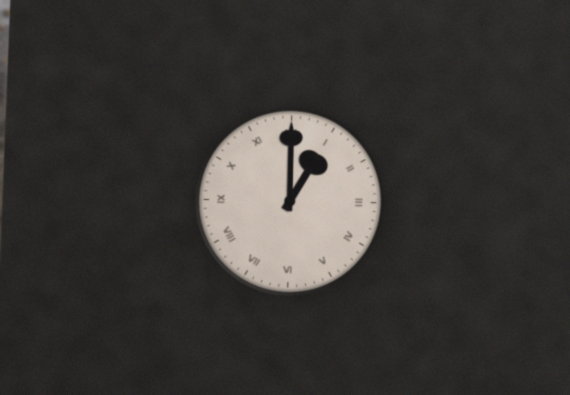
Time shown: 1:00
